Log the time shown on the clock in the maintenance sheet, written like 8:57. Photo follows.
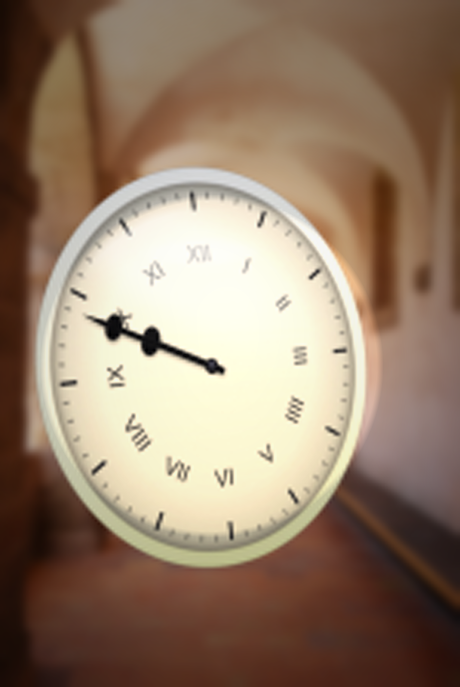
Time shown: 9:49
